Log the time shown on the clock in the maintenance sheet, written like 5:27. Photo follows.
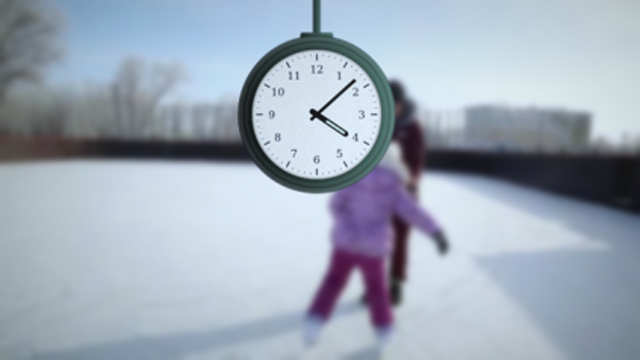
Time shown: 4:08
